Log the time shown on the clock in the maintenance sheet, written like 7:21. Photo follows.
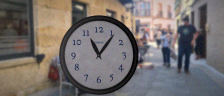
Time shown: 11:06
